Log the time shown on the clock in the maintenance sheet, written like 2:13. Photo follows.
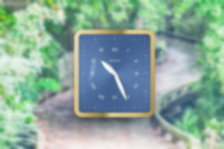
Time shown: 10:26
